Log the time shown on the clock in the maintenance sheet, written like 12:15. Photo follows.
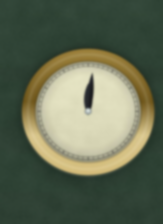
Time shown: 12:01
